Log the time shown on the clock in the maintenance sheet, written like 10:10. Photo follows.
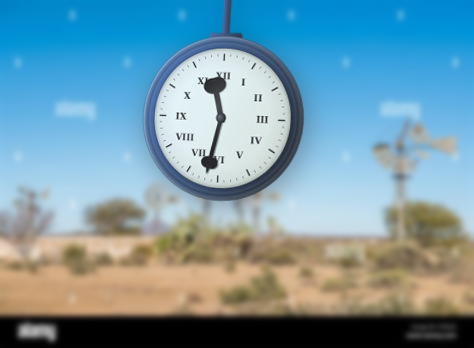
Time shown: 11:32
